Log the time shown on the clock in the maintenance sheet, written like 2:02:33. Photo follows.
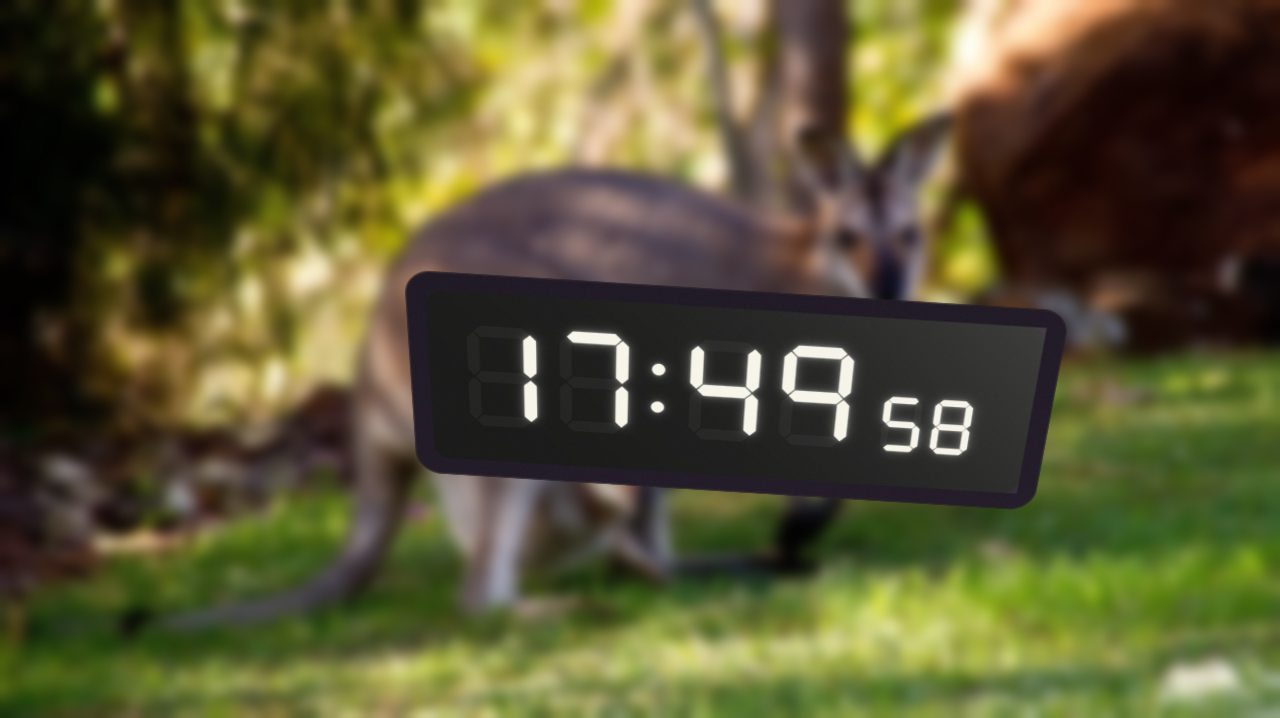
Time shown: 17:49:58
